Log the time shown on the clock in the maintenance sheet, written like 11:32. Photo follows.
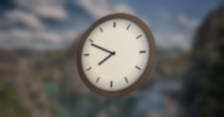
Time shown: 7:49
